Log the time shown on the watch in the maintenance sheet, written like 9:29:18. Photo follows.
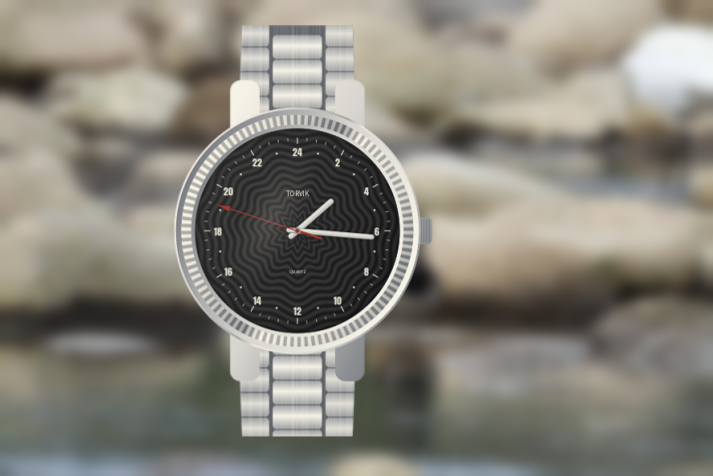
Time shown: 3:15:48
